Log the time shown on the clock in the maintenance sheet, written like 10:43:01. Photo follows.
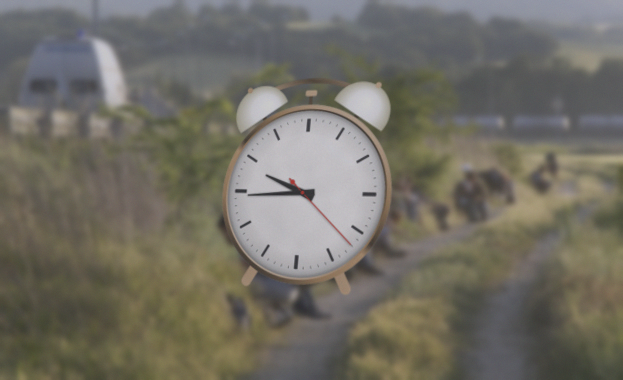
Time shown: 9:44:22
